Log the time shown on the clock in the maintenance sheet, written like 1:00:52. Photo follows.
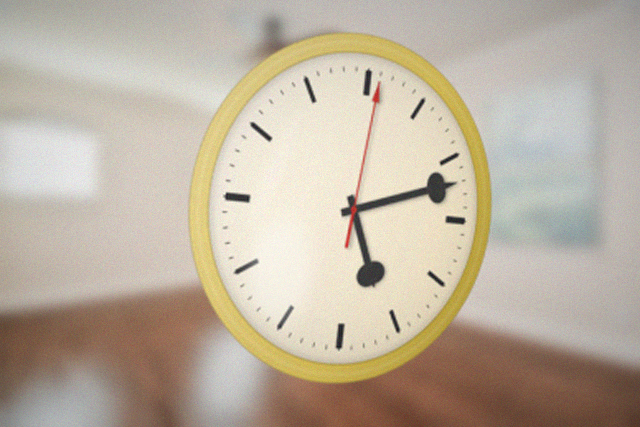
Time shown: 5:12:01
